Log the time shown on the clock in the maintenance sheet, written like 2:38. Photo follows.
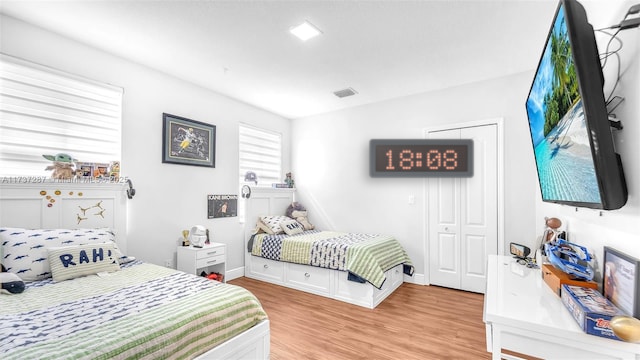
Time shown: 18:08
